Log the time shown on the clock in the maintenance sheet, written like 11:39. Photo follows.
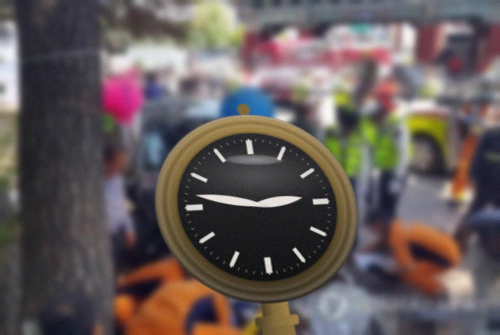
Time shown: 2:47
